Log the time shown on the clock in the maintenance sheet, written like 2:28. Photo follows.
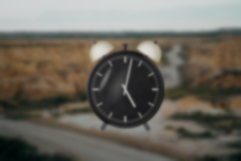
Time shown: 5:02
